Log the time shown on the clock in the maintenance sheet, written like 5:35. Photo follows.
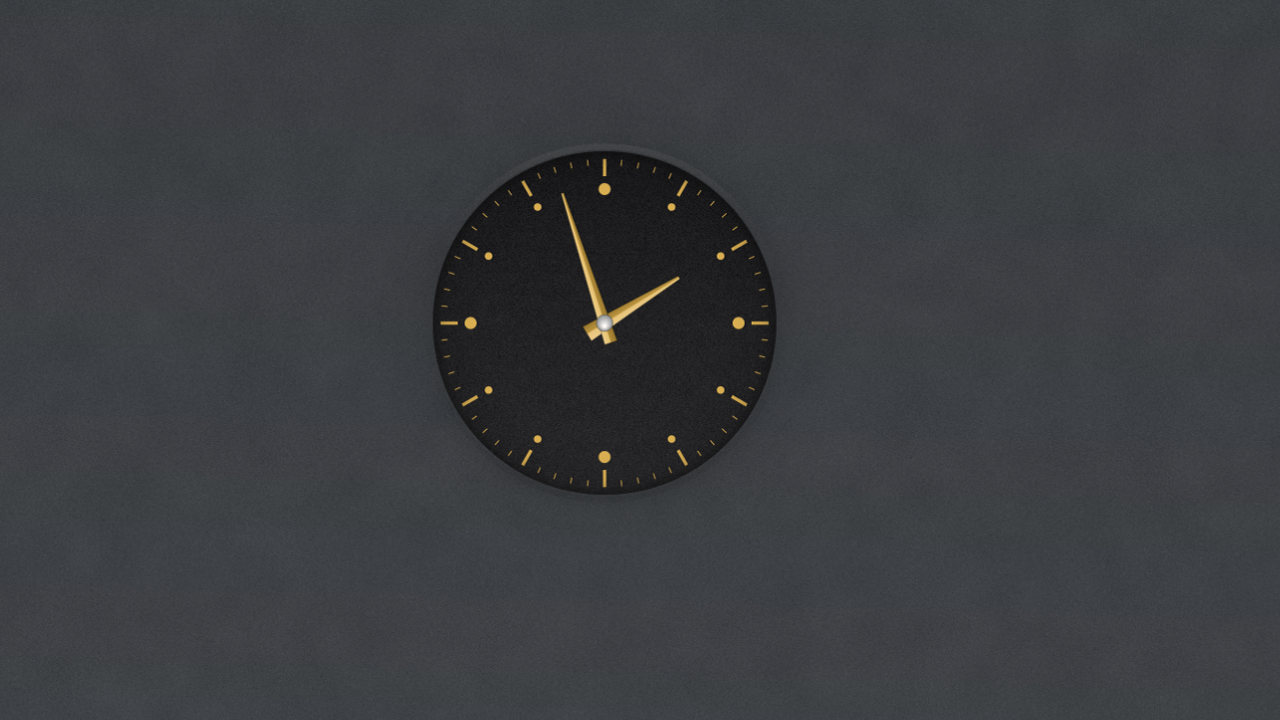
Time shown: 1:57
